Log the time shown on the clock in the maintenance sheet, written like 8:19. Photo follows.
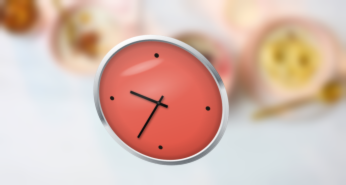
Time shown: 9:35
